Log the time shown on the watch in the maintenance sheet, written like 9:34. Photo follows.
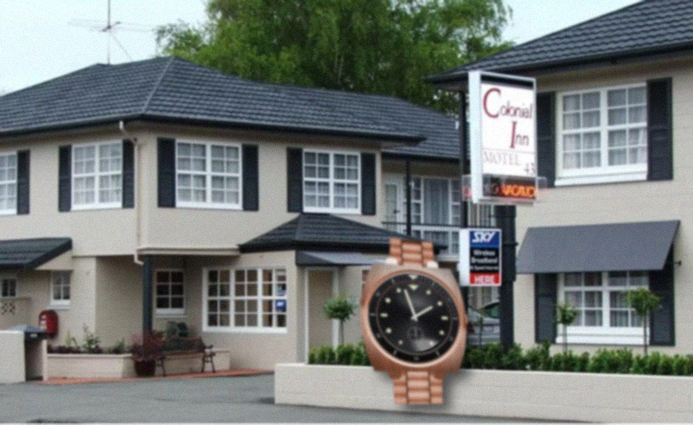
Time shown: 1:57
